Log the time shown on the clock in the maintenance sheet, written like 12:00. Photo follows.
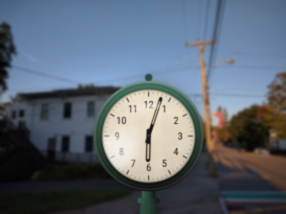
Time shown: 6:03
